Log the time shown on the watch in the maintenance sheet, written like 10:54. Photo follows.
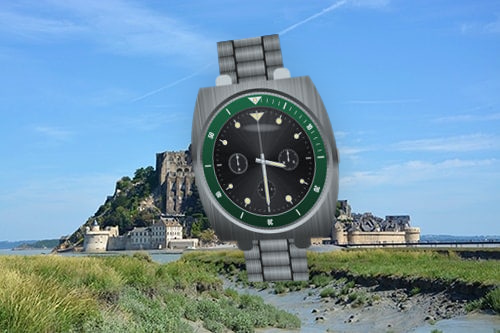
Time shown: 3:30
